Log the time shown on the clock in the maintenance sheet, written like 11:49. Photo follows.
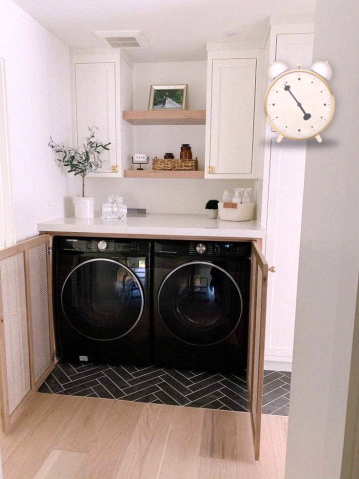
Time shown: 4:54
